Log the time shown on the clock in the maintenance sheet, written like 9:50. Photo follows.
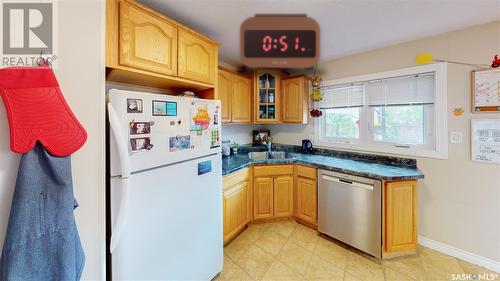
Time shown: 0:51
